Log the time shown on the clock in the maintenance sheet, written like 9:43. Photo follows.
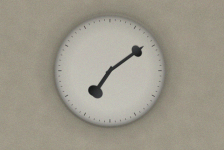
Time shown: 7:09
